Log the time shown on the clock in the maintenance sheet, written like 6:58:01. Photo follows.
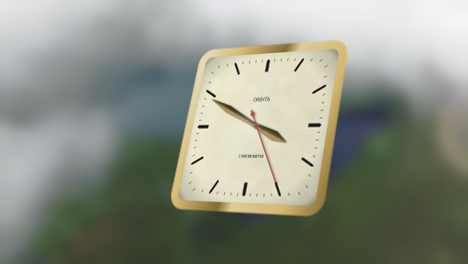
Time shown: 3:49:25
